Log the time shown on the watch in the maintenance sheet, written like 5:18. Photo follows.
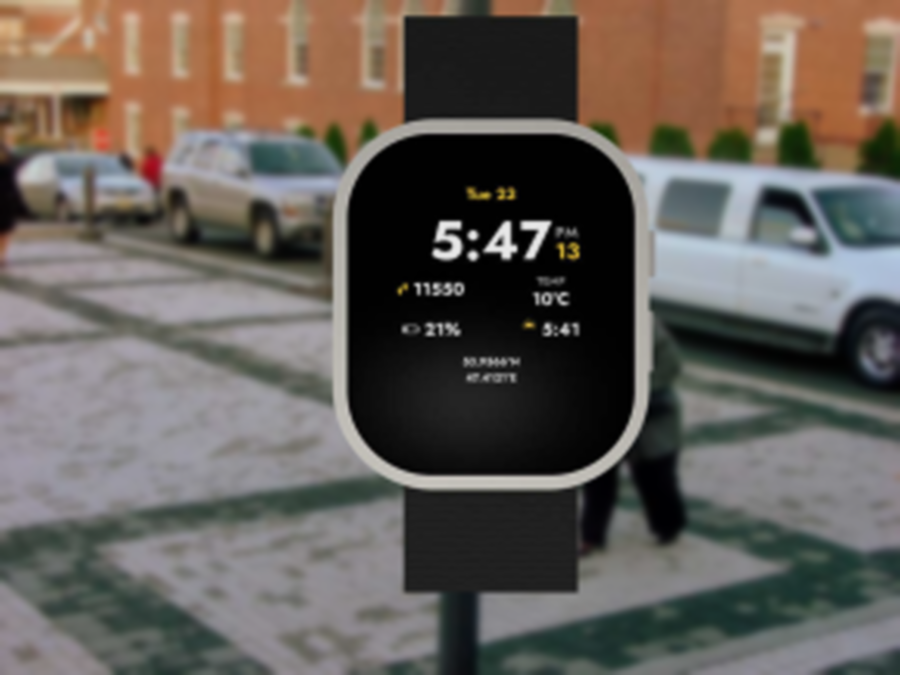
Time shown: 5:47
